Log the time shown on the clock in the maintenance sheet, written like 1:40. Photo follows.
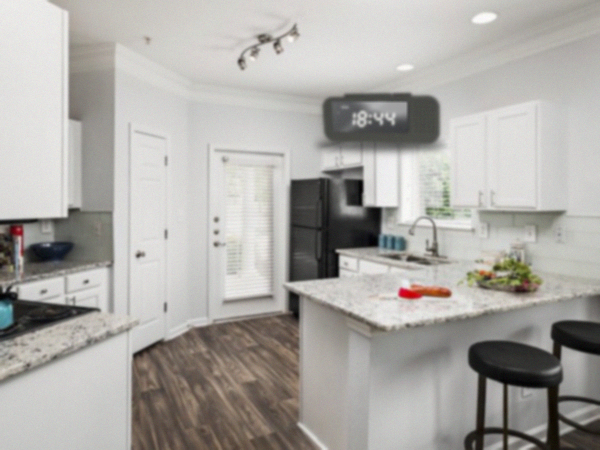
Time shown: 18:44
